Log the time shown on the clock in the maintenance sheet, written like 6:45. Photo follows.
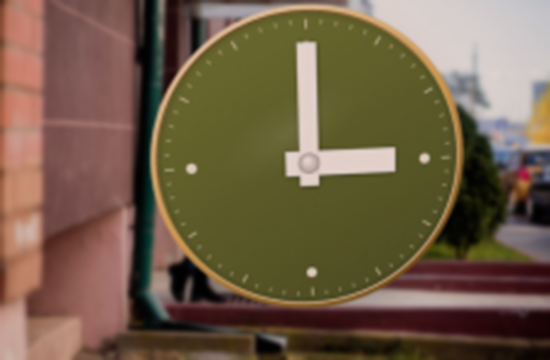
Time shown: 3:00
